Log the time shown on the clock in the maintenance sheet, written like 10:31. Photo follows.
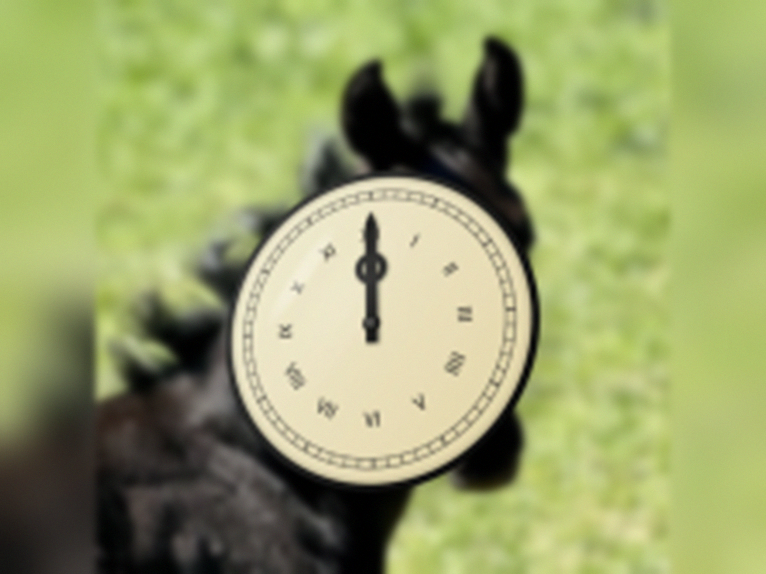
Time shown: 12:00
